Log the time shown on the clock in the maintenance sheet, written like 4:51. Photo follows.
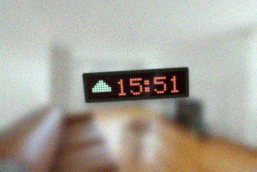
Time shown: 15:51
